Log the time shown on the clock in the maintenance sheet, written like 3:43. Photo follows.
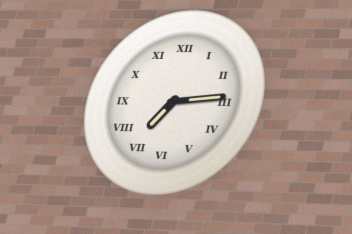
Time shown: 7:14
